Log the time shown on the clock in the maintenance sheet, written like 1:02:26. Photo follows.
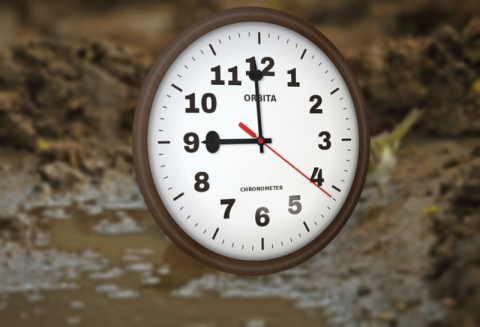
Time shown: 8:59:21
